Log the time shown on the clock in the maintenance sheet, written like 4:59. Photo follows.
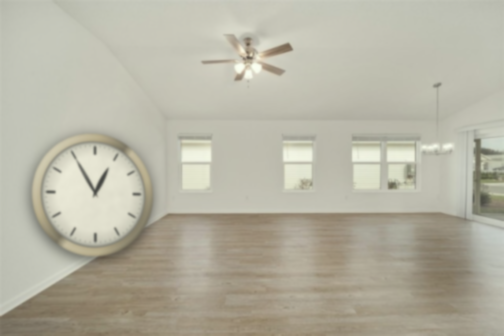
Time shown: 12:55
